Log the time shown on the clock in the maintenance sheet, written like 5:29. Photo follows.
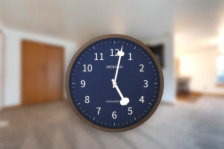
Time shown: 5:02
